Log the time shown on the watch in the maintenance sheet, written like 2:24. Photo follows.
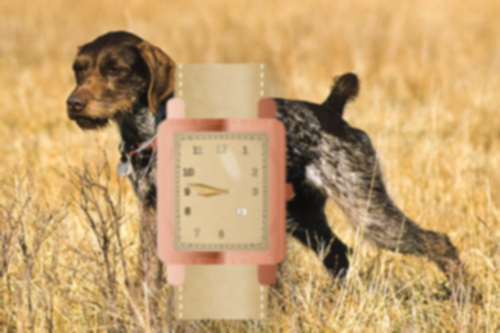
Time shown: 8:47
